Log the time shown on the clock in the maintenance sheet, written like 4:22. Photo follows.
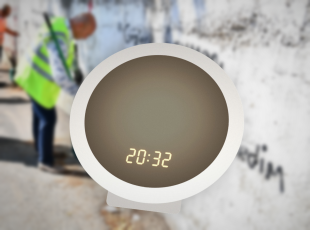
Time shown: 20:32
